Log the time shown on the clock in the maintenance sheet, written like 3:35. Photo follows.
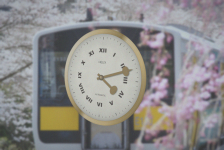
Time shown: 4:12
